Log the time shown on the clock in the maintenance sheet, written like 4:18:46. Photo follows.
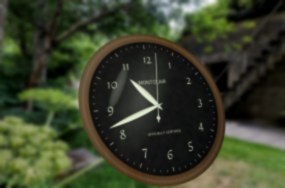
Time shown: 10:42:02
